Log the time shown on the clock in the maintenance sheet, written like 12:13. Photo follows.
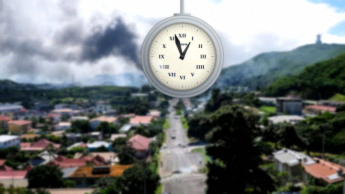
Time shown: 12:57
